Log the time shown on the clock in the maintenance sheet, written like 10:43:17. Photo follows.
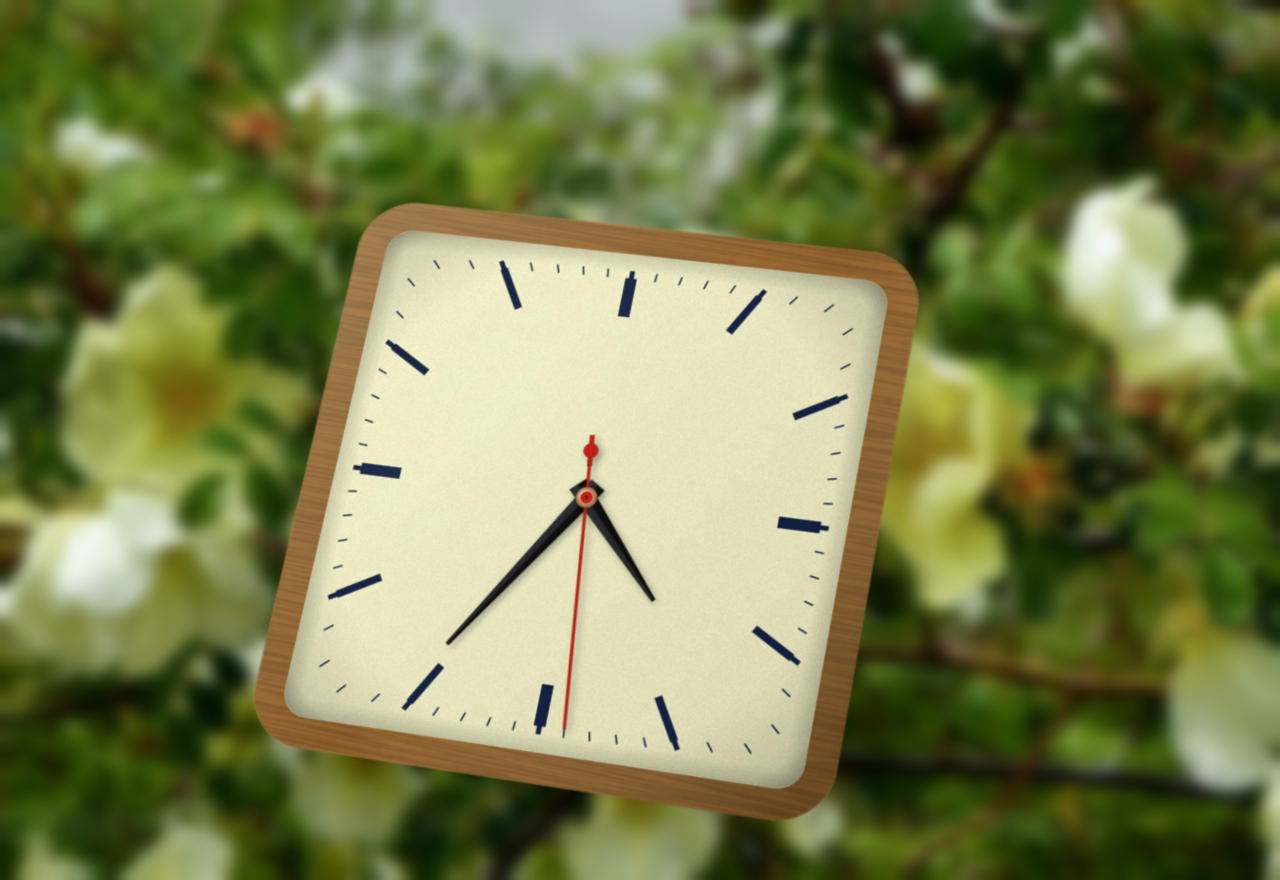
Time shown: 4:35:29
